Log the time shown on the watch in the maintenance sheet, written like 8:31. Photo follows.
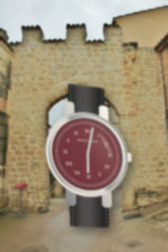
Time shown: 6:02
